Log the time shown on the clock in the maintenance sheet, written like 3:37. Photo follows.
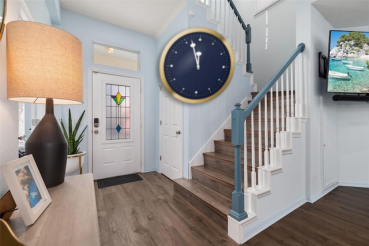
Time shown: 11:57
